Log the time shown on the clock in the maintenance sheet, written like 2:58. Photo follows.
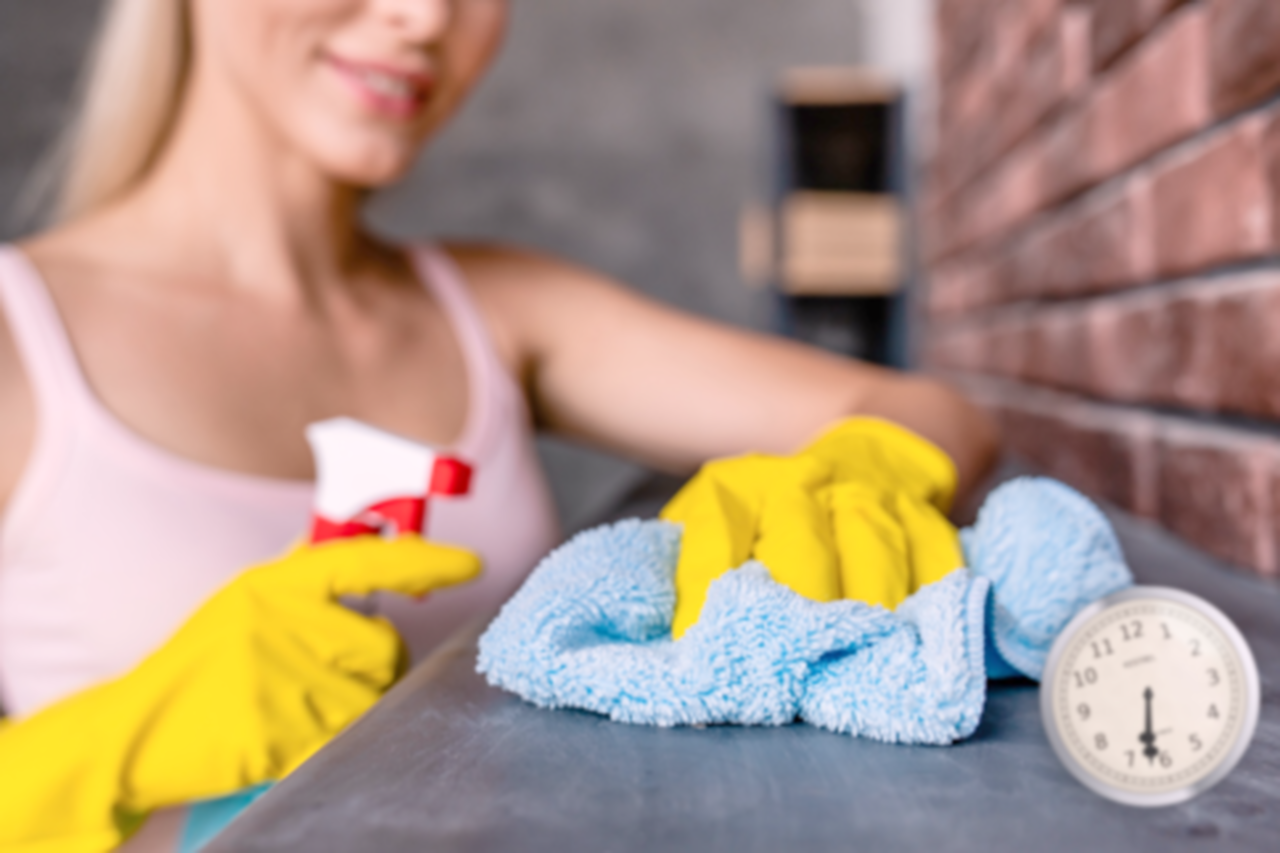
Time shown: 6:32
